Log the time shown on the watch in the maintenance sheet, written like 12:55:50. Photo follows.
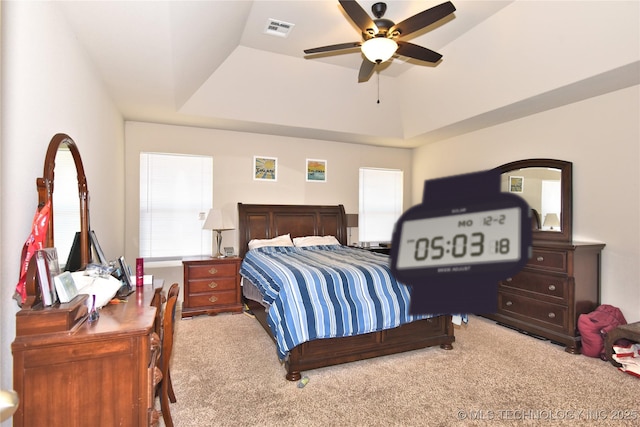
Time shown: 5:03:18
